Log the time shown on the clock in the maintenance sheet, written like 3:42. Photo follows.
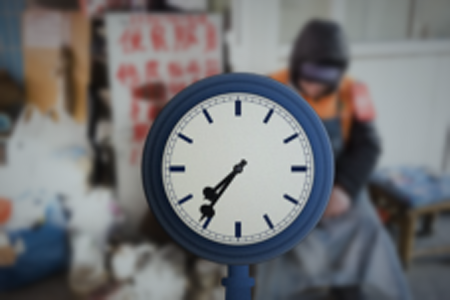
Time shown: 7:36
